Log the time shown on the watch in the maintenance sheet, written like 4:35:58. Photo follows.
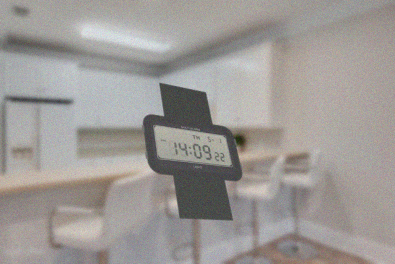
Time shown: 14:09:22
